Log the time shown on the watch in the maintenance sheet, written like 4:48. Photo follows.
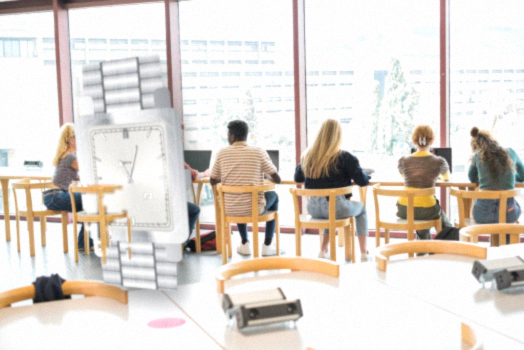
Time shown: 11:03
